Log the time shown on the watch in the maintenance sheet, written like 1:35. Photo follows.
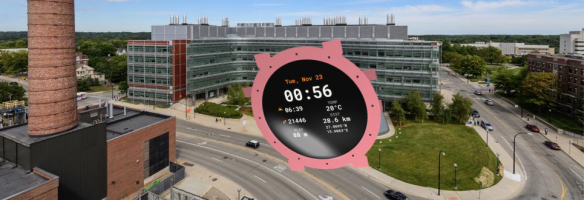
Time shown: 0:56
